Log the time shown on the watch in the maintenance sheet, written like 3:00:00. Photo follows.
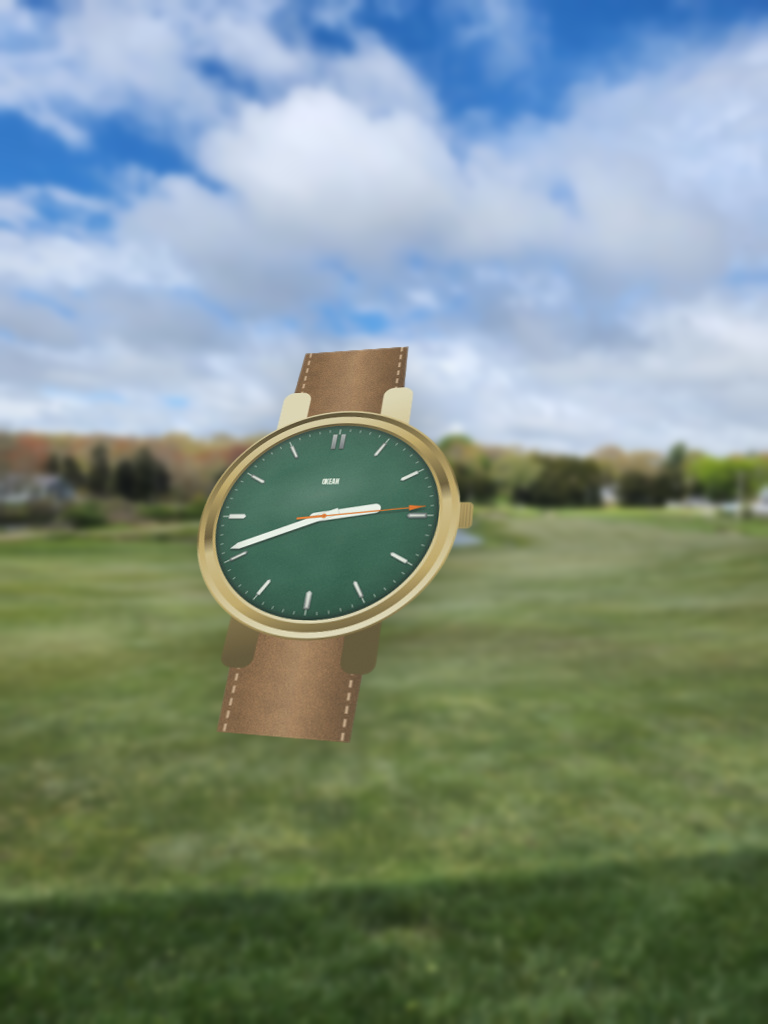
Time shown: 2:41:14
